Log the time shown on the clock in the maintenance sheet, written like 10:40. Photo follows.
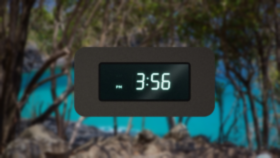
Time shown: 3:56
